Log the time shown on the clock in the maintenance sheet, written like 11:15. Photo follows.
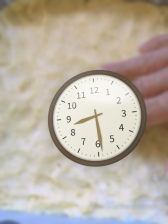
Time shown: 8:29
